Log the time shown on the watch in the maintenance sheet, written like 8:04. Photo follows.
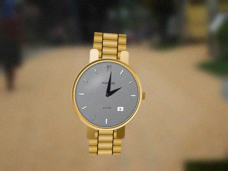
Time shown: 2:01
